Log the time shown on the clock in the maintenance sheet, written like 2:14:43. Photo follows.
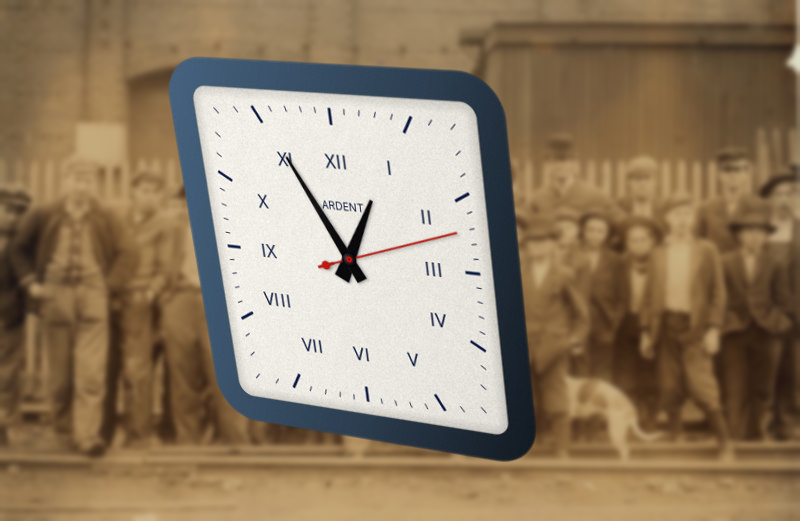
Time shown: 12:55:12
